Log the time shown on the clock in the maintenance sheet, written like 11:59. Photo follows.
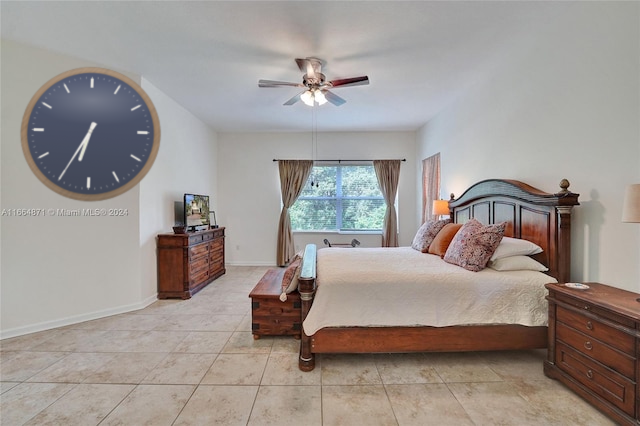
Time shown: 6:35
